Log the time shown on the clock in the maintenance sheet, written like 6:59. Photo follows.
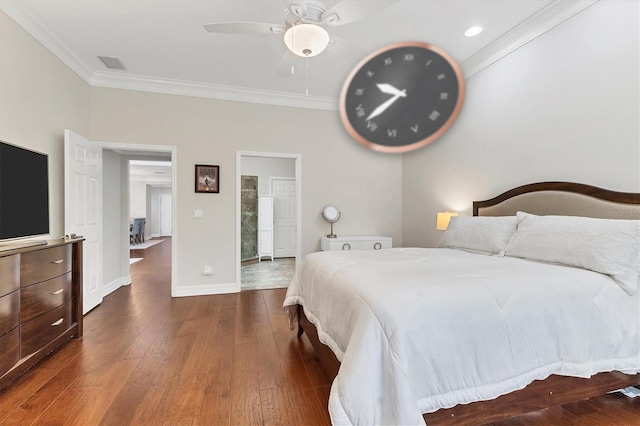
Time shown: 9:37
